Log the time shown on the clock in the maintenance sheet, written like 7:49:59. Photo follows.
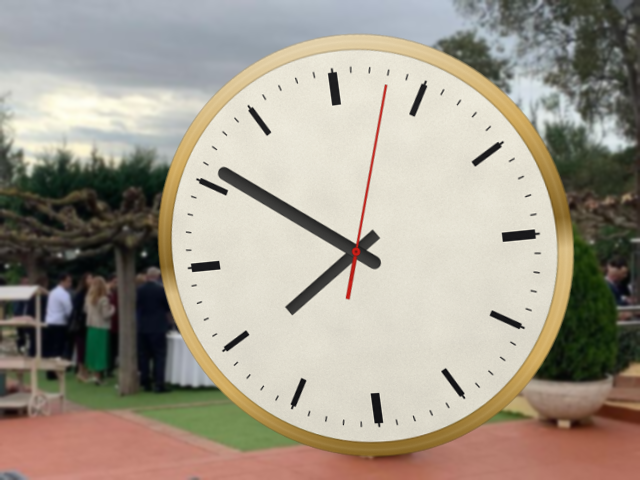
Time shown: 7:51:03
